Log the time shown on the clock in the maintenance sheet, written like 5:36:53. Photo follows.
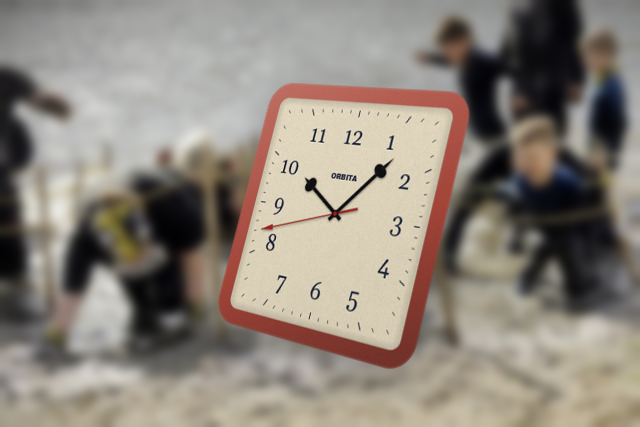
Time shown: 10:06:42
